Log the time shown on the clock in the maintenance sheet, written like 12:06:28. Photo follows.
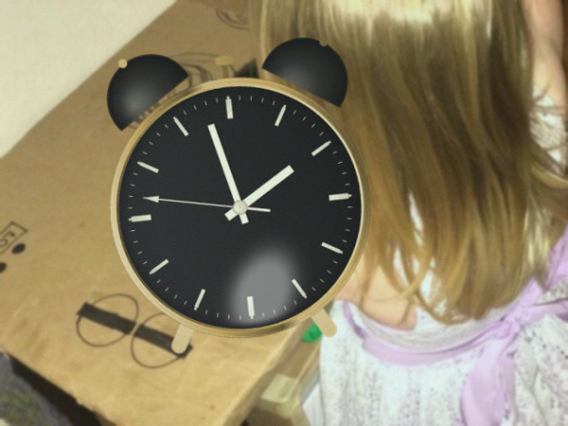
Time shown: 1:57:47
